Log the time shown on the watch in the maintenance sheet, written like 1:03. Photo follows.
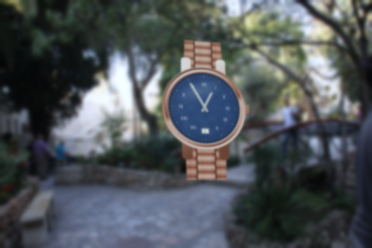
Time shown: 12:55
